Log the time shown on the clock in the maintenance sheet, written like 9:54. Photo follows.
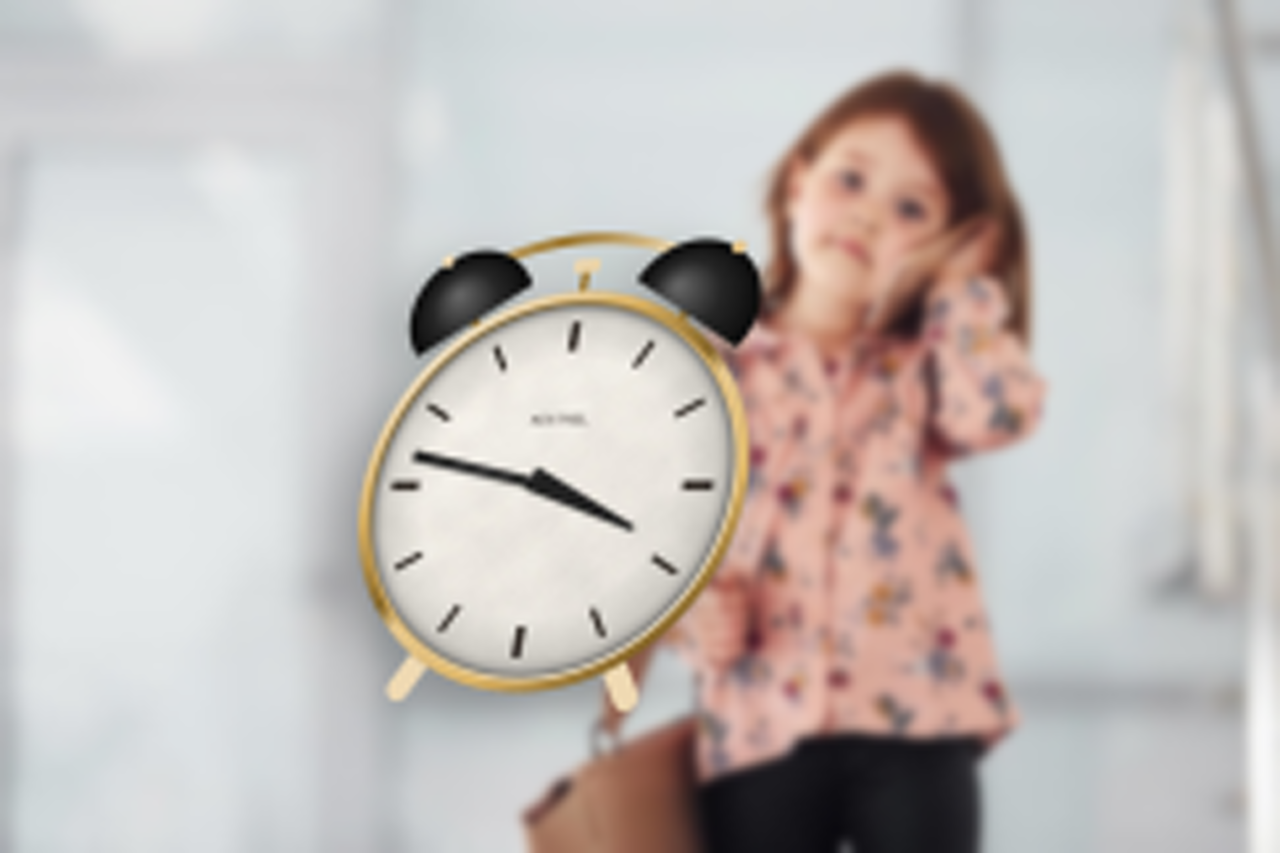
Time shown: 3:47
